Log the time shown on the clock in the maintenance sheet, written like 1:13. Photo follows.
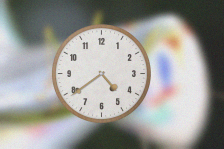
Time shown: 4:39
